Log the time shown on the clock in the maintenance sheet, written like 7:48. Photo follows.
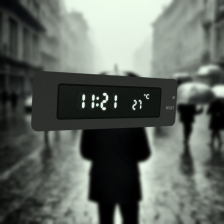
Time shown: 11:21
